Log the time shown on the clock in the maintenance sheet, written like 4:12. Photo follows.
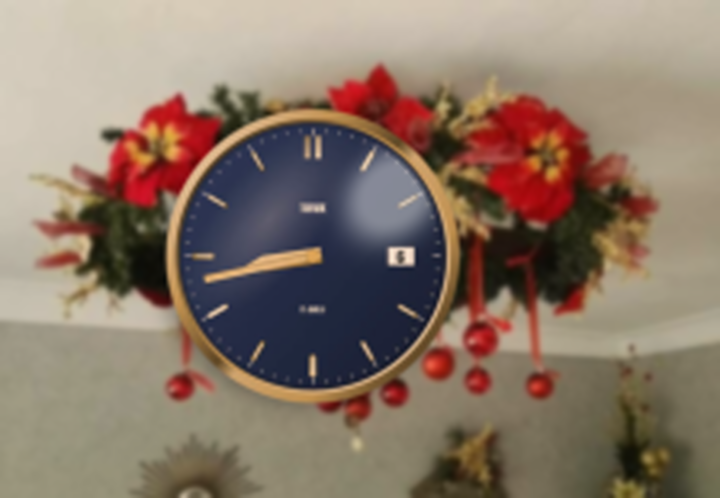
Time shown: 8:43
